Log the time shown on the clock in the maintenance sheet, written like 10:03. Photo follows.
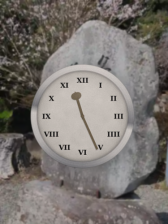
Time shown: 11:26
